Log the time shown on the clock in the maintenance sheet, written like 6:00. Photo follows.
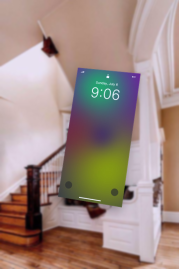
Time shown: 9:06
